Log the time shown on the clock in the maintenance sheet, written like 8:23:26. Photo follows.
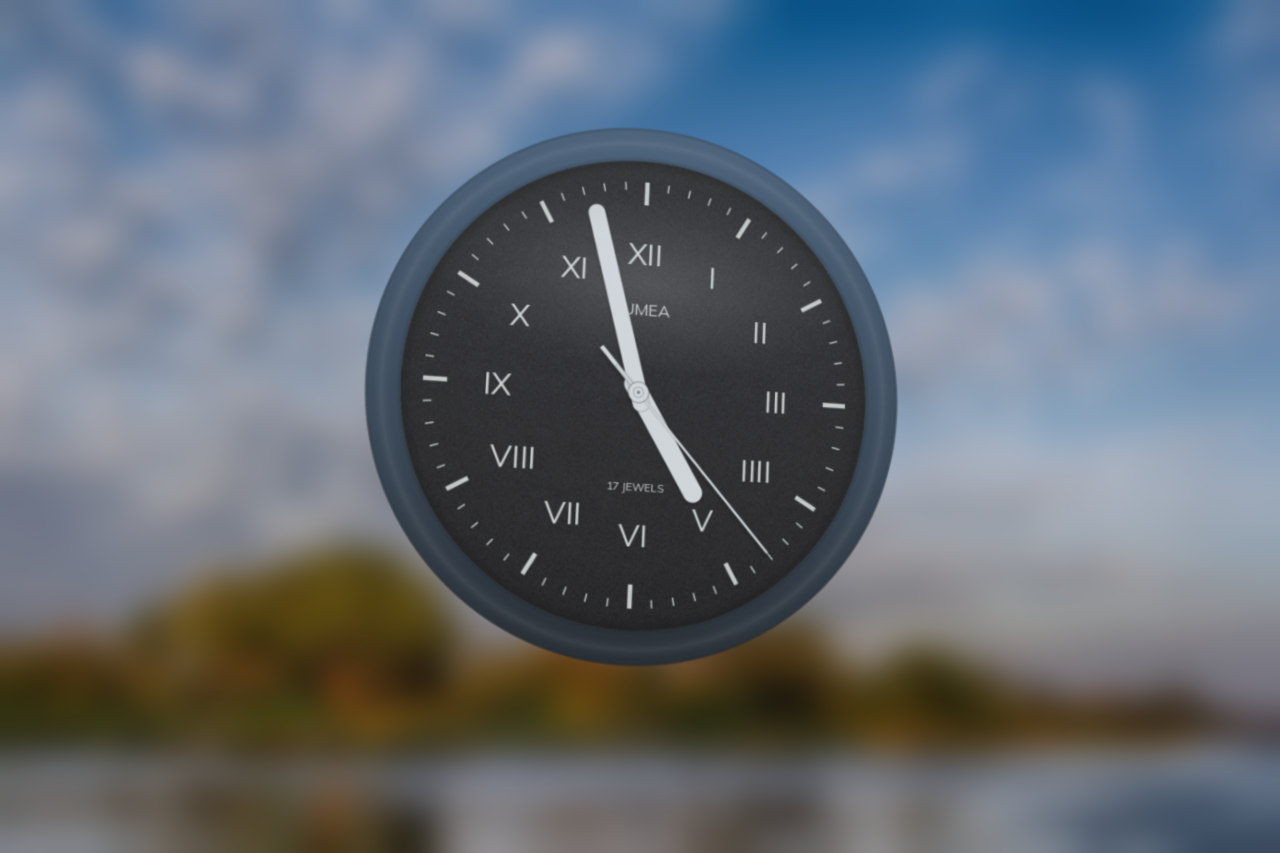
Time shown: 4:57:23
